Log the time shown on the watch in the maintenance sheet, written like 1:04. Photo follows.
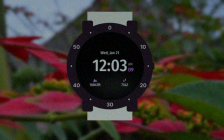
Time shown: 12:03
